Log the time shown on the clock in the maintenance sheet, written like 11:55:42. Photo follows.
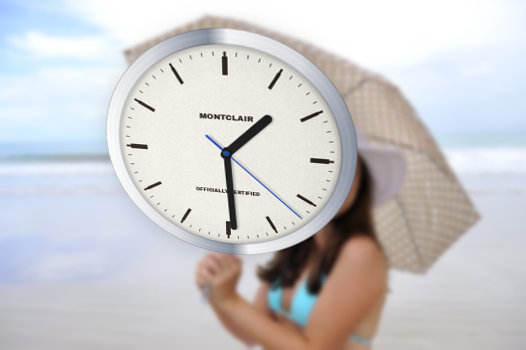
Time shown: 1:29:22
